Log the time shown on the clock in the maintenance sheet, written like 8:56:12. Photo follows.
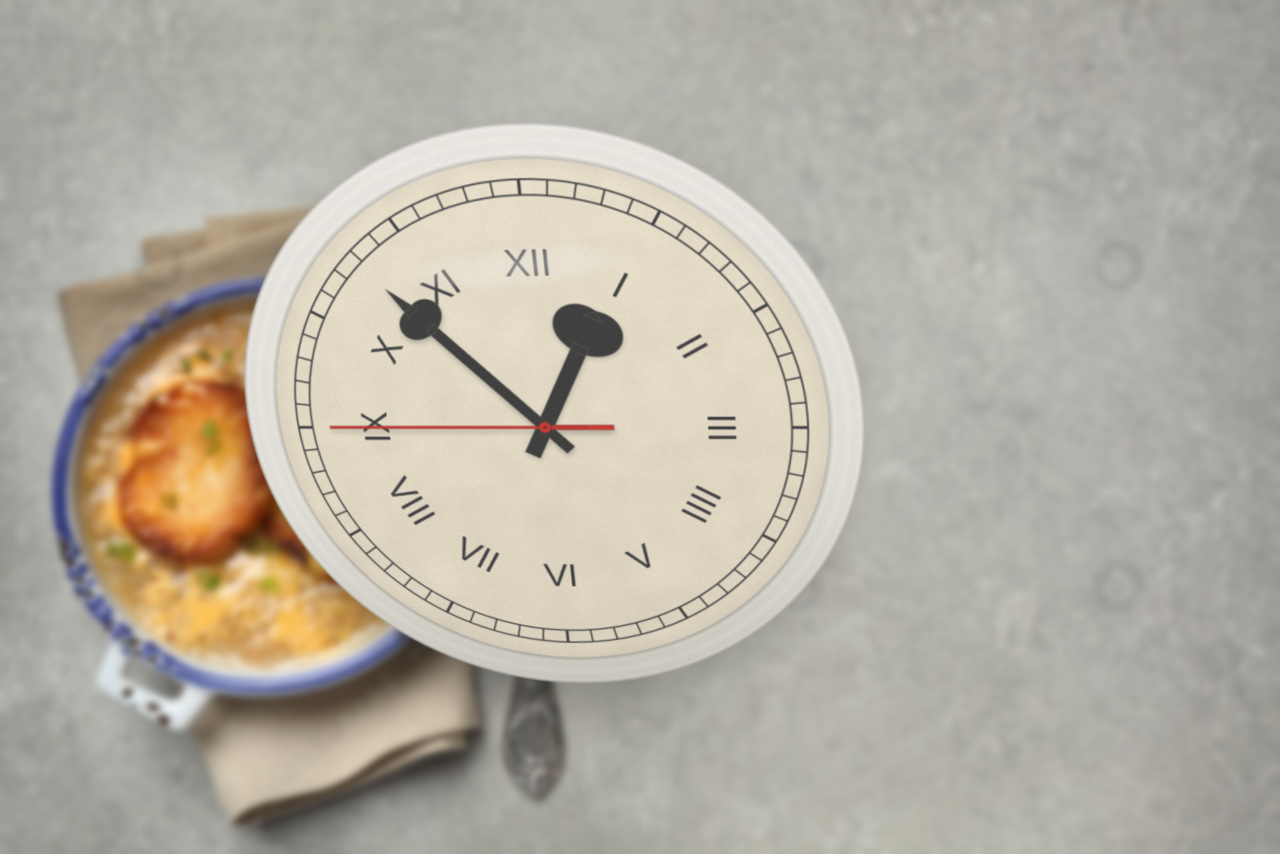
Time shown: 12:52:45
